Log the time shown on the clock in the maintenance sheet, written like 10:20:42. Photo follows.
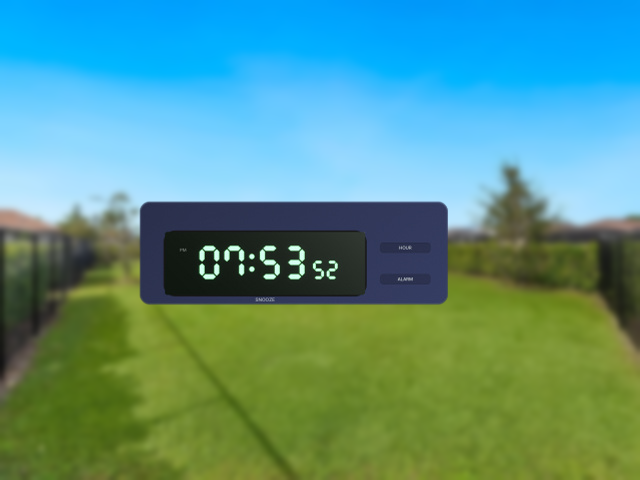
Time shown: 7:53:52
